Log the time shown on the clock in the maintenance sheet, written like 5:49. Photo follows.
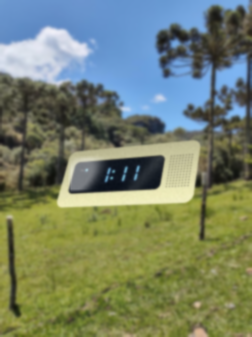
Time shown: 1:11
